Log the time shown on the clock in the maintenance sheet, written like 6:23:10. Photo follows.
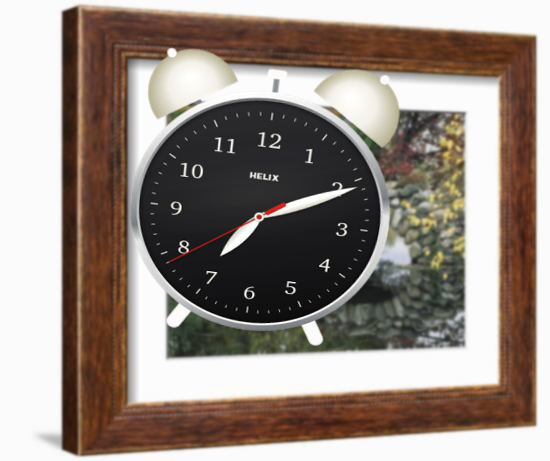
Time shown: 7:10:39
